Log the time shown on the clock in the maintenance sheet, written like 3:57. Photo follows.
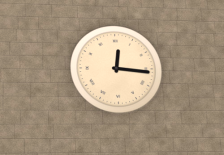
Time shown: 12:16
